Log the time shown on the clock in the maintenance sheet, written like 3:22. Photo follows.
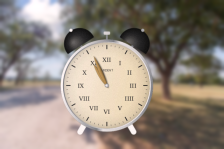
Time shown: 10:56
